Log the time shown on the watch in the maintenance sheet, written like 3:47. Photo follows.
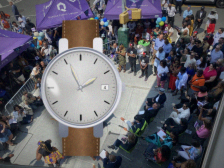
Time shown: 1:56
